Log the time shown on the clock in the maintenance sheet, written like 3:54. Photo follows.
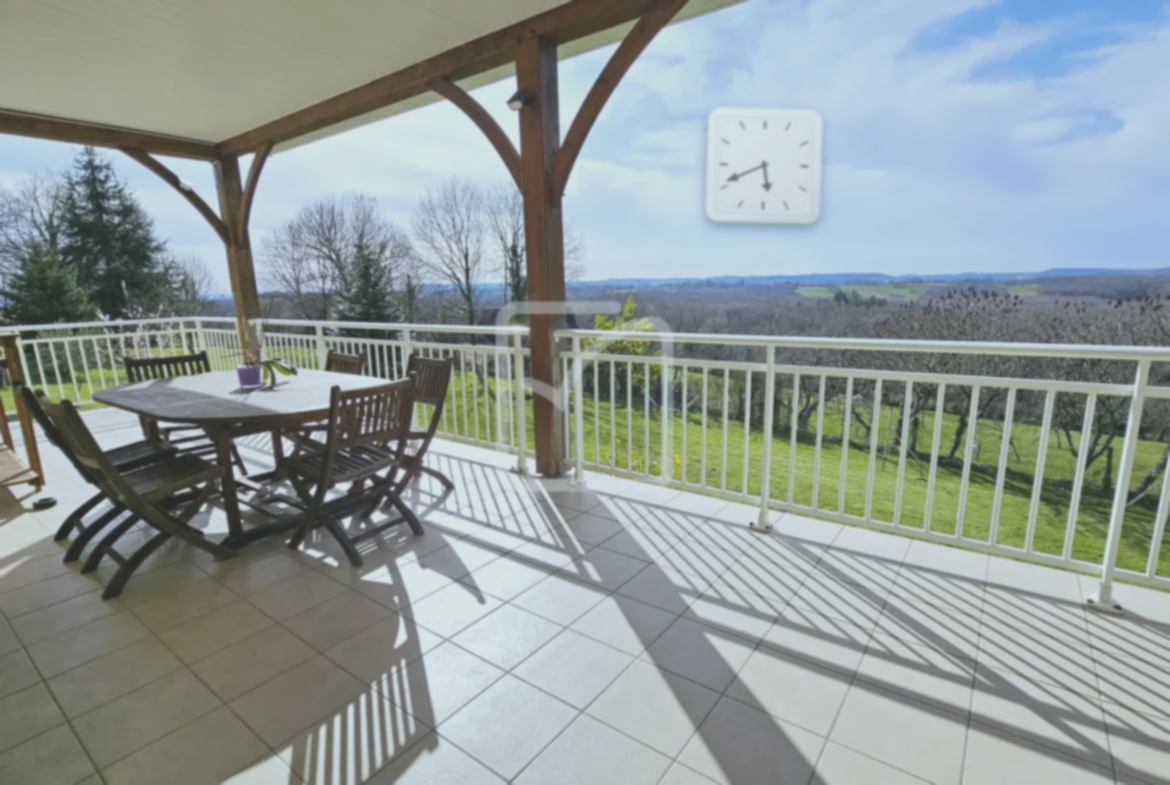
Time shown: 5:41
